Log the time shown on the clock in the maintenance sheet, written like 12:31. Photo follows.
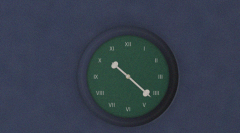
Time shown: 10:22
